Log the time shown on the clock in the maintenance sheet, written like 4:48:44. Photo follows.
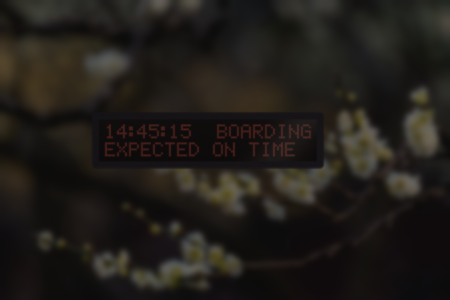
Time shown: 14:45:15
